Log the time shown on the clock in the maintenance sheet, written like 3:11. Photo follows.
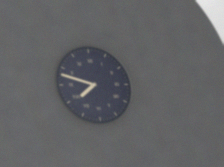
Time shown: 7:48
